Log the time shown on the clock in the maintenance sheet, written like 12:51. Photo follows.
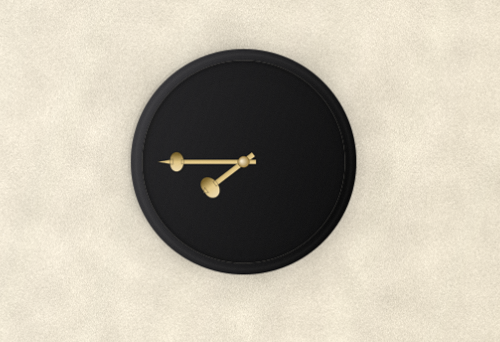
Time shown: 7:45
